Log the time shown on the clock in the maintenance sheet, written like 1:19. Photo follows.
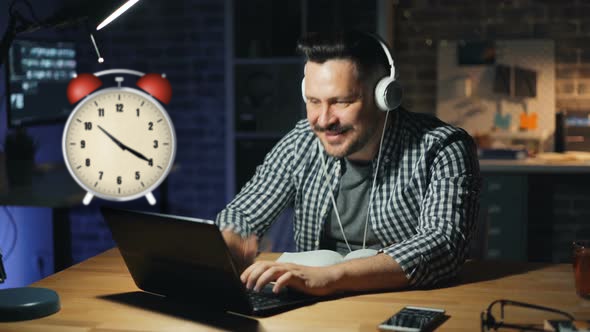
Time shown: 10:20
